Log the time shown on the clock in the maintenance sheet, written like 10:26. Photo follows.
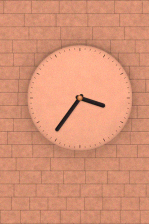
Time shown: 3:36
